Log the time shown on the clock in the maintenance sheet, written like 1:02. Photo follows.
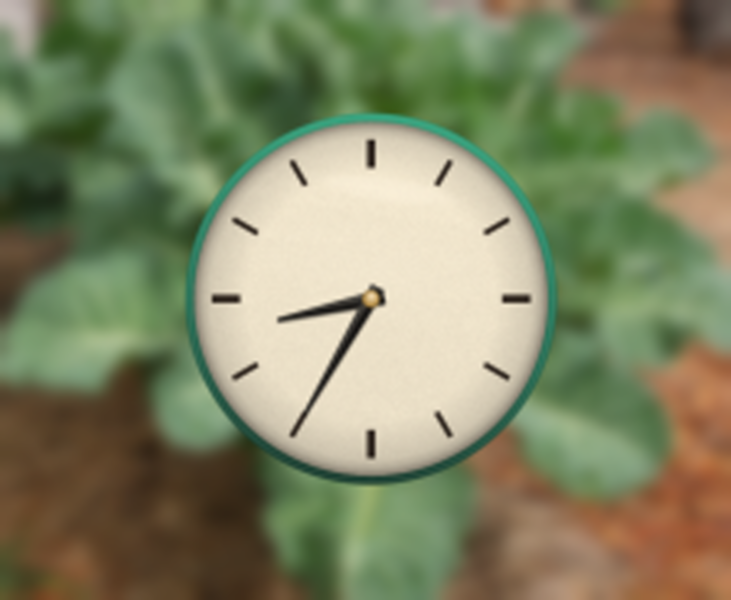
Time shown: 8:35
